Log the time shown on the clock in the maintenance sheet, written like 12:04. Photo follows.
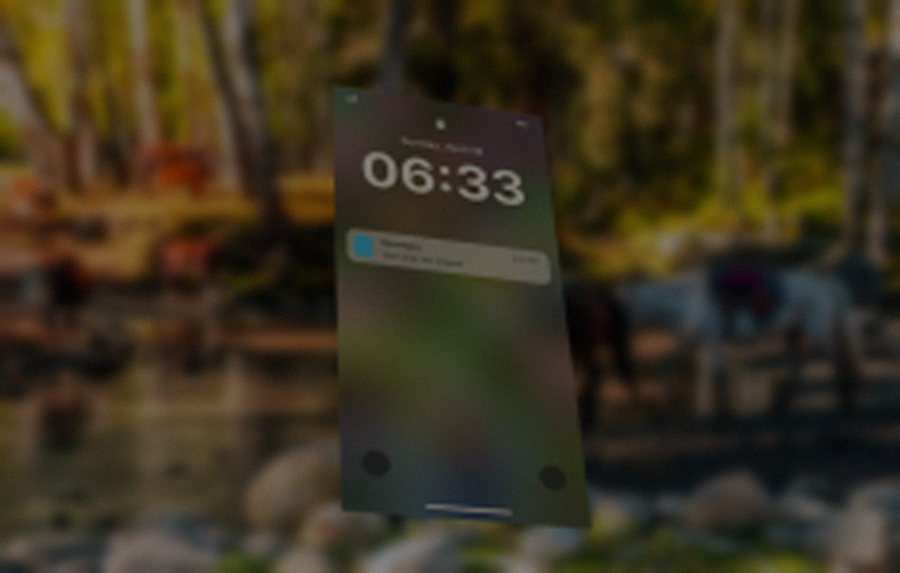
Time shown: 6:33
